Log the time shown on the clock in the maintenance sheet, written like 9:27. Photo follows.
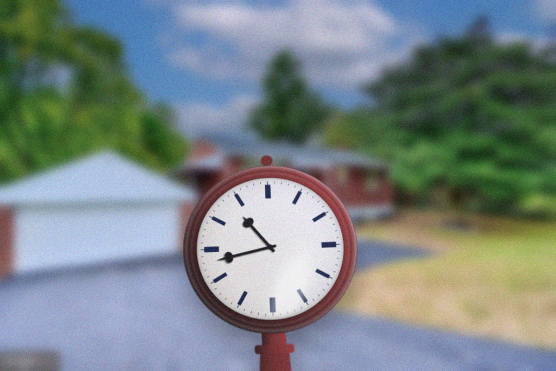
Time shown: 10:43
